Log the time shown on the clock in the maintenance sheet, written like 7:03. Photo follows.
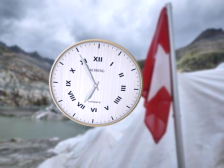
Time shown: 6:55
